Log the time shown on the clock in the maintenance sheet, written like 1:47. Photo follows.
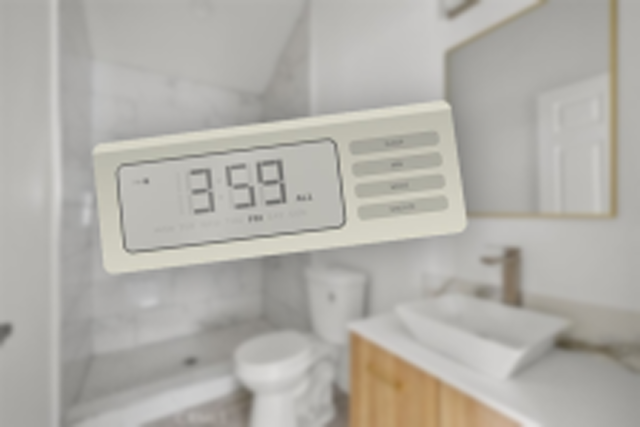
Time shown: 3:59
